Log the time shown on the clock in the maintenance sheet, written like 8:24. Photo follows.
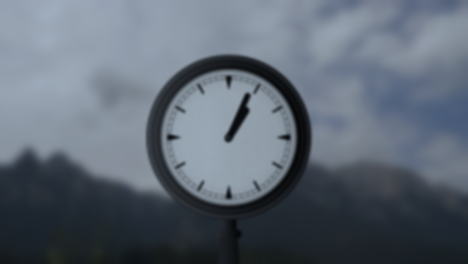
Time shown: 1:04
